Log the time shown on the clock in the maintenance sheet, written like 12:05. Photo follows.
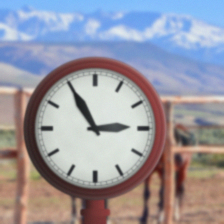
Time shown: 2:55
